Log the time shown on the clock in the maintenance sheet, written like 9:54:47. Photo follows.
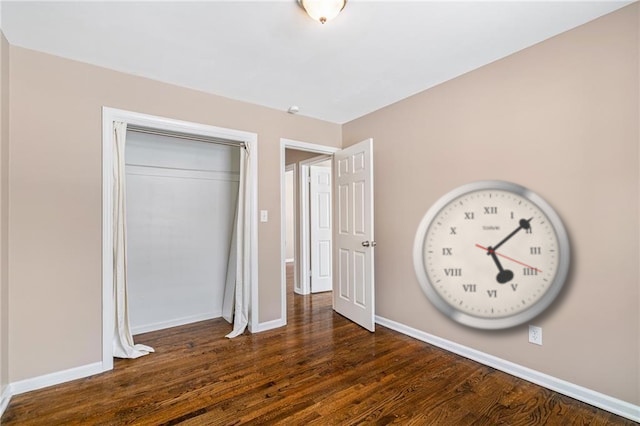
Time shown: 5:08:19
